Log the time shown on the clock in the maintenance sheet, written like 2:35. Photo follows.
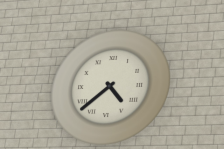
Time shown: 4:38
